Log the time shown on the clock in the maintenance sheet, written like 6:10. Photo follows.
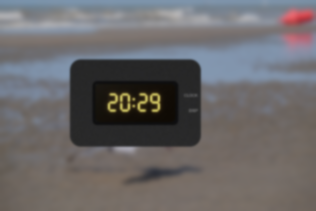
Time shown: 20:29
